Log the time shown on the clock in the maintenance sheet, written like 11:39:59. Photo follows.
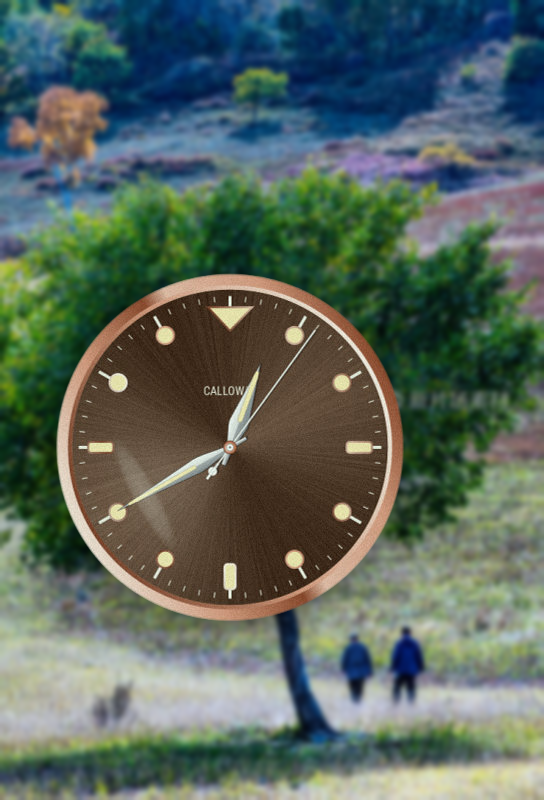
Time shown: 12:40:06
